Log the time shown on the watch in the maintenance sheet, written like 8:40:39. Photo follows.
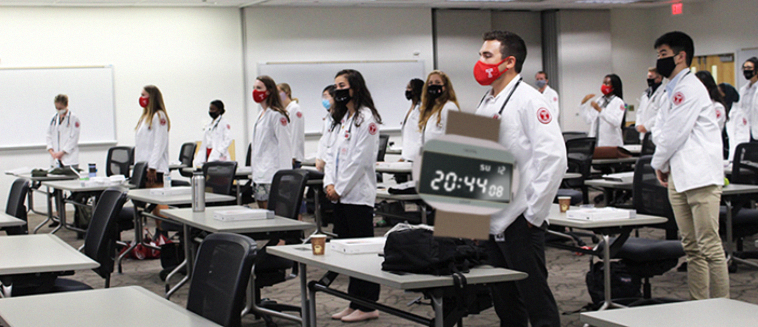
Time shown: 20:44:08
